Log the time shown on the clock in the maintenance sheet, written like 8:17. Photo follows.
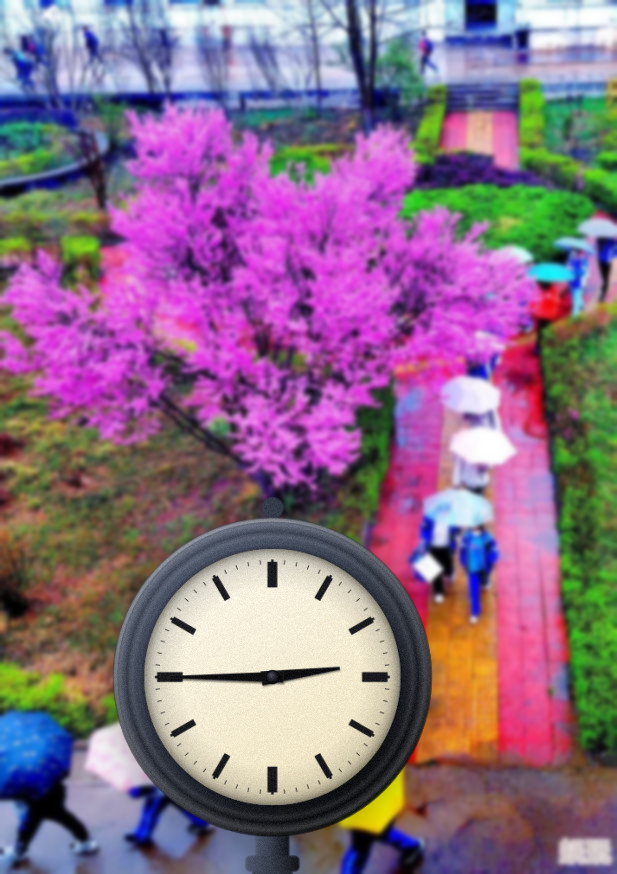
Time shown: 2:45
